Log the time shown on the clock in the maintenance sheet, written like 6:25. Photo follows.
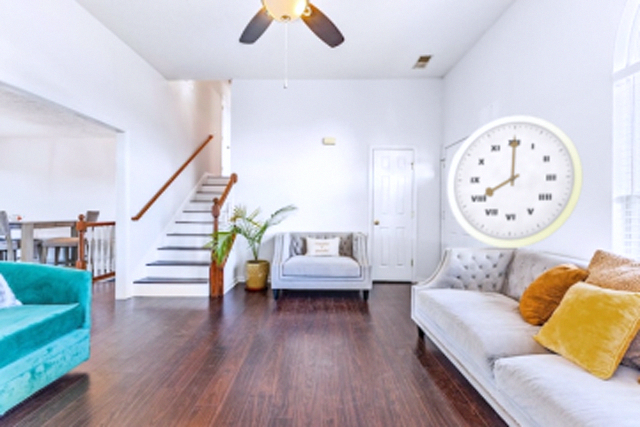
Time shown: 8:00
